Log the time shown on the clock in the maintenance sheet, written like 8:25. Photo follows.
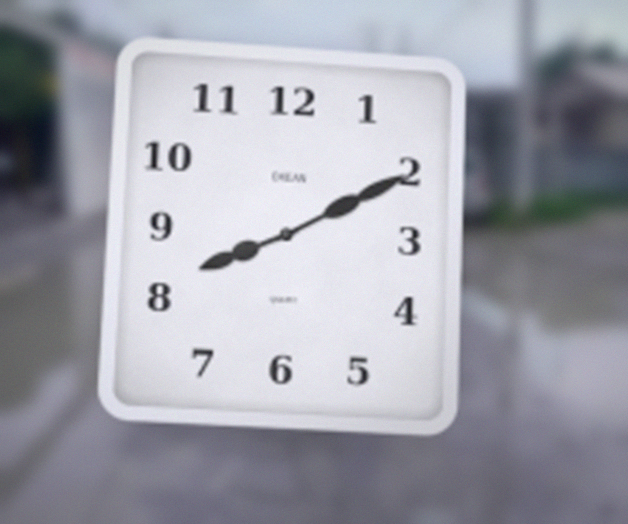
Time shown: 8:10
